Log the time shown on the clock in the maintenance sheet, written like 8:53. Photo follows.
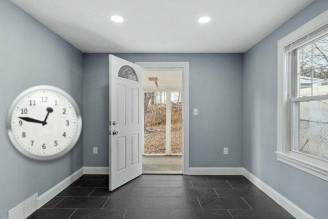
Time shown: 12:47
